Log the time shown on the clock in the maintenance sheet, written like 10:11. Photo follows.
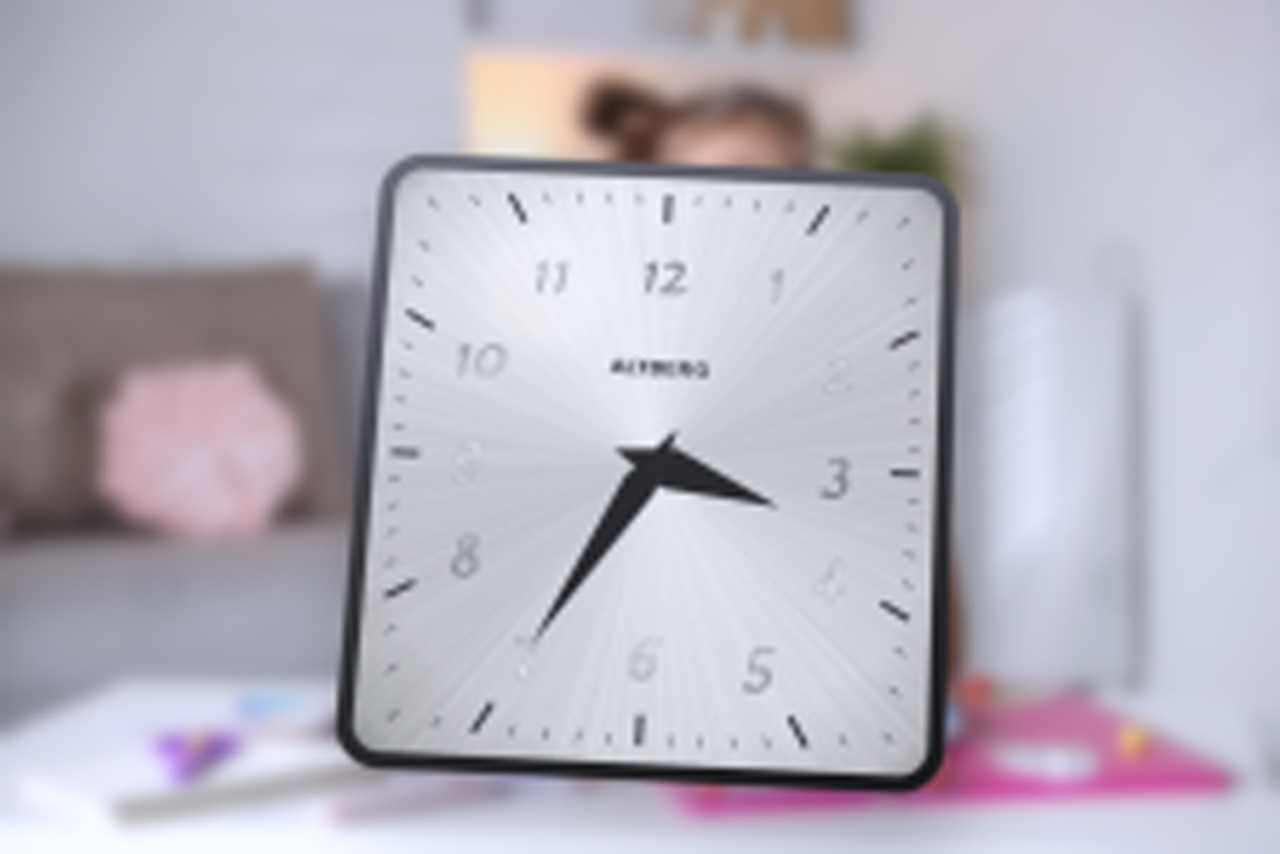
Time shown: 3:35
